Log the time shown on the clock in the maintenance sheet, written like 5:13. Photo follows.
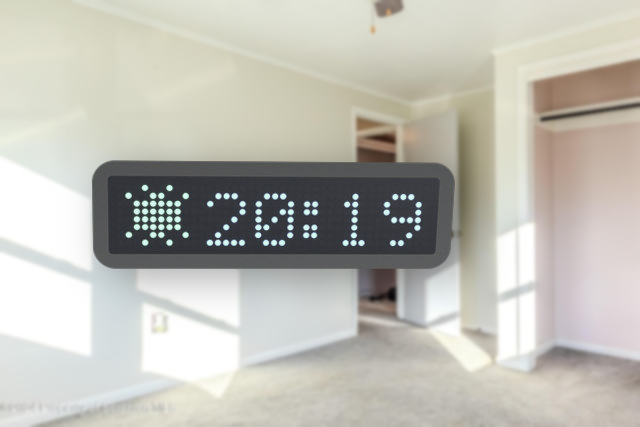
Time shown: 20:19
